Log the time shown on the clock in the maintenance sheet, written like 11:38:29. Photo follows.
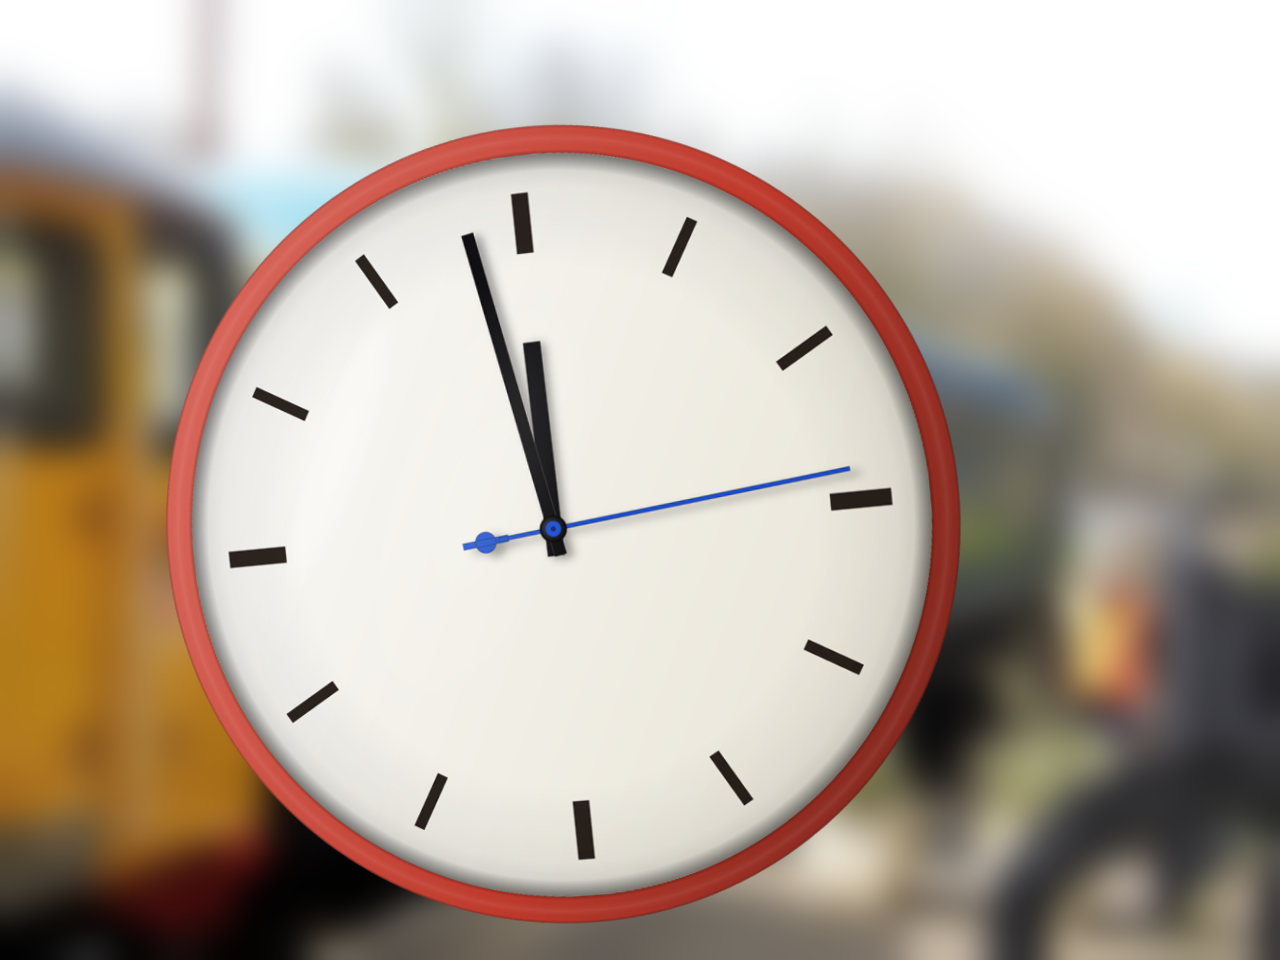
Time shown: 11:58:14
